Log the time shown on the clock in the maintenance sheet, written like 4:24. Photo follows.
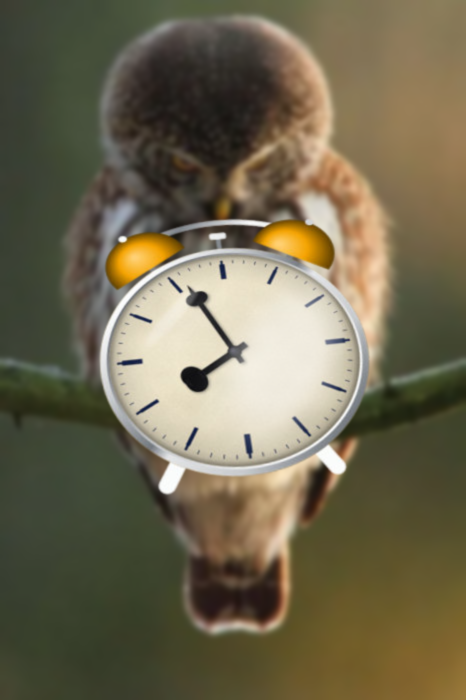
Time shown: 7:56
